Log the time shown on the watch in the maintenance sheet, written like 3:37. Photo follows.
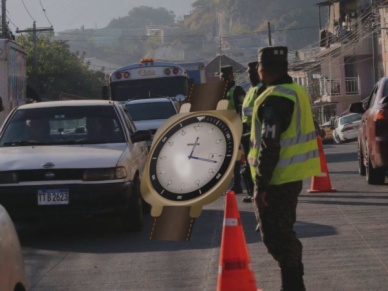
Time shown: 12:17
